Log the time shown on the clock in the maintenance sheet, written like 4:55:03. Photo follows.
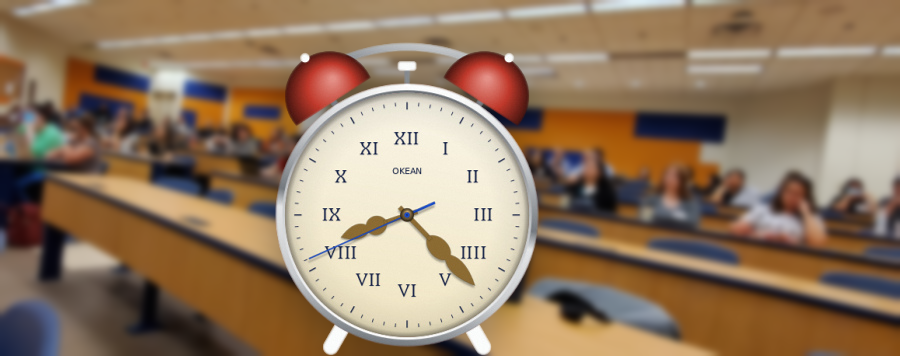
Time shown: 8:22:41
